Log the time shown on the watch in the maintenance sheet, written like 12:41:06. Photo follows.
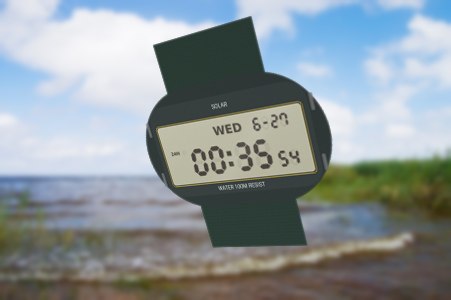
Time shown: 0:35:54
